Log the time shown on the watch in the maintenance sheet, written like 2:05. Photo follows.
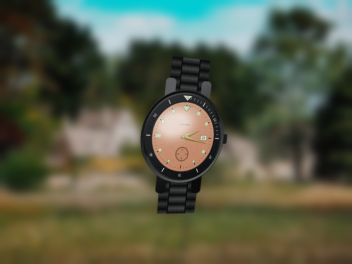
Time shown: 2:17
